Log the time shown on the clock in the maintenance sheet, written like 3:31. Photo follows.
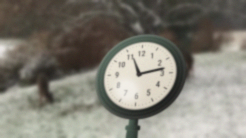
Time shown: 11:13
